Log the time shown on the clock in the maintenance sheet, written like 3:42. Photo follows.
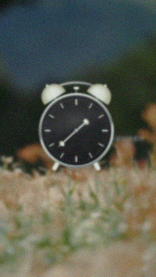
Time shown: 1:38
